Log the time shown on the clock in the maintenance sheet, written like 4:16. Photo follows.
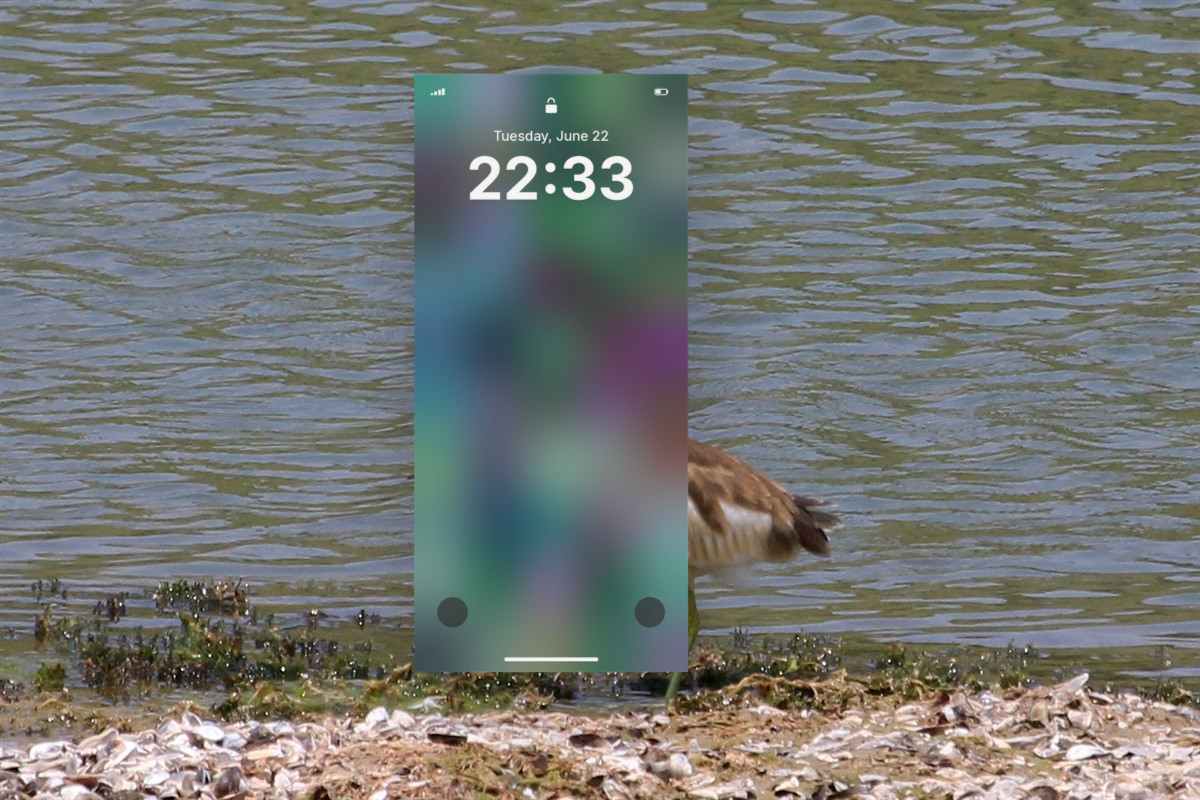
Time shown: 22:33
